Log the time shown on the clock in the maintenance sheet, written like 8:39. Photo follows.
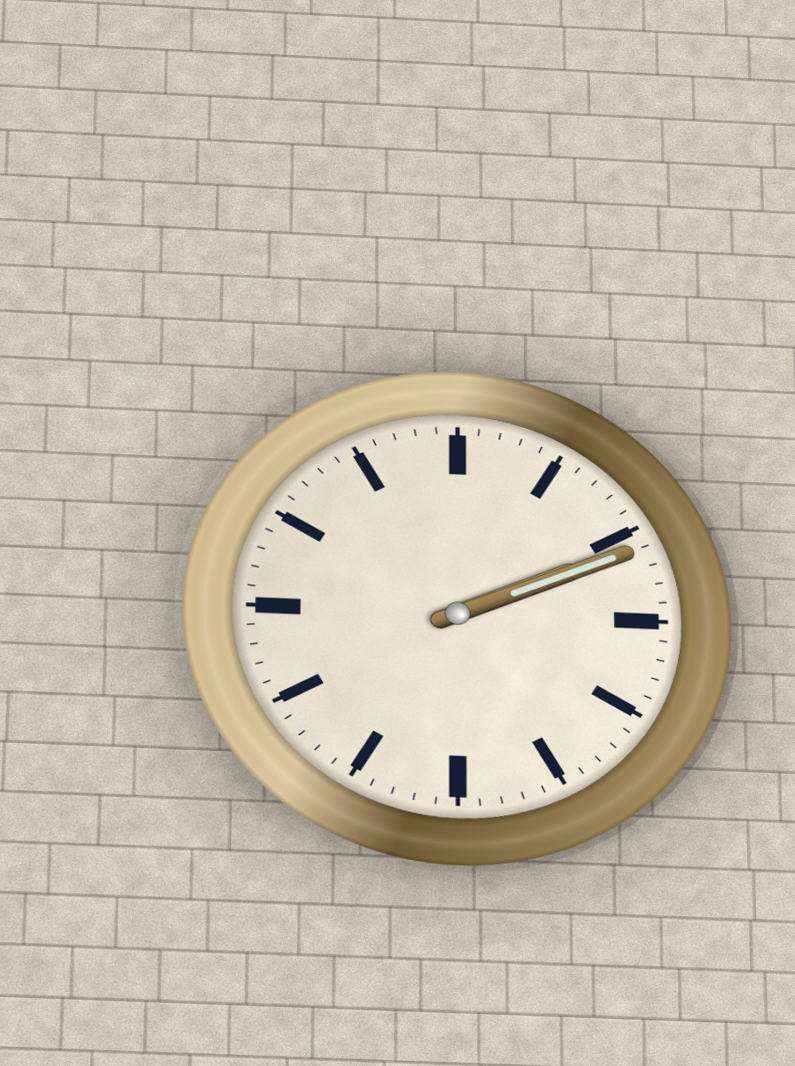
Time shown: 2:11
